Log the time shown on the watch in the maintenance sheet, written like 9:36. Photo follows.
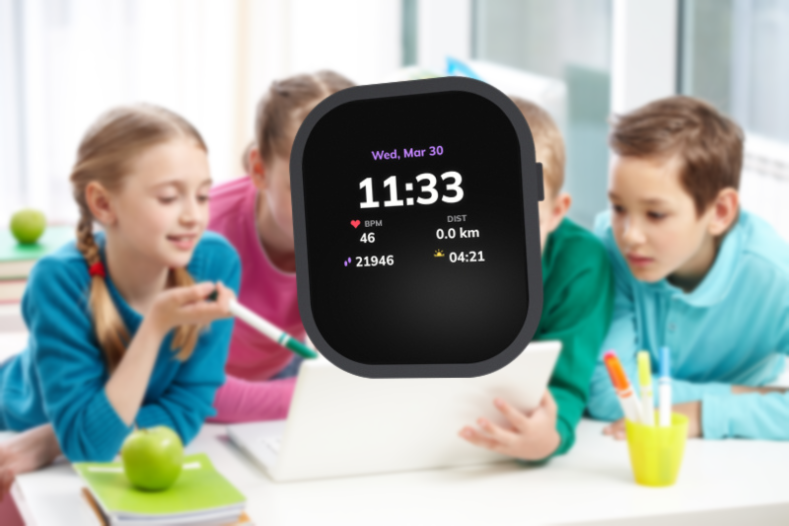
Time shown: 11:33
